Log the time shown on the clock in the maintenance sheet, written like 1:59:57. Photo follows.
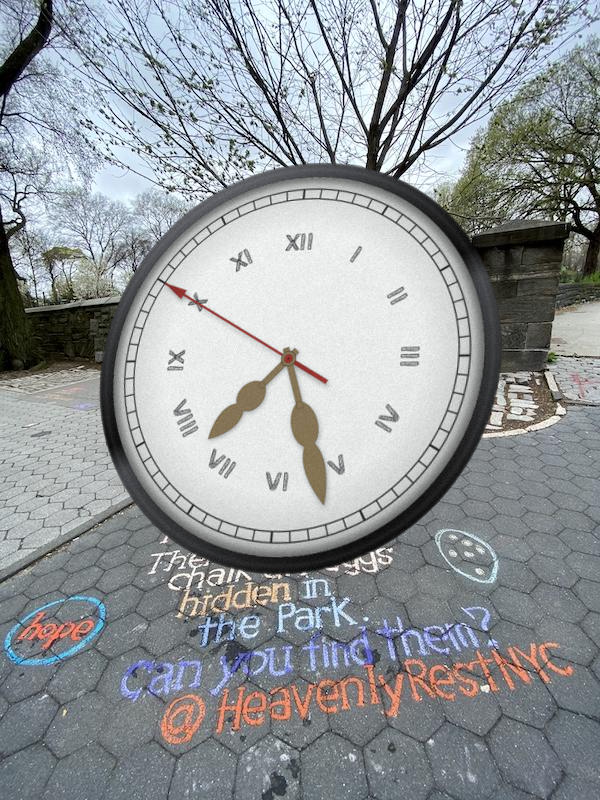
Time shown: 7:26:50
